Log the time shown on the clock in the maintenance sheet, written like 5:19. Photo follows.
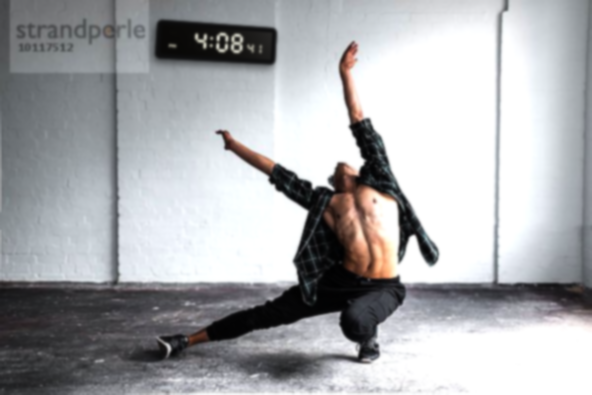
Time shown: 4:08
